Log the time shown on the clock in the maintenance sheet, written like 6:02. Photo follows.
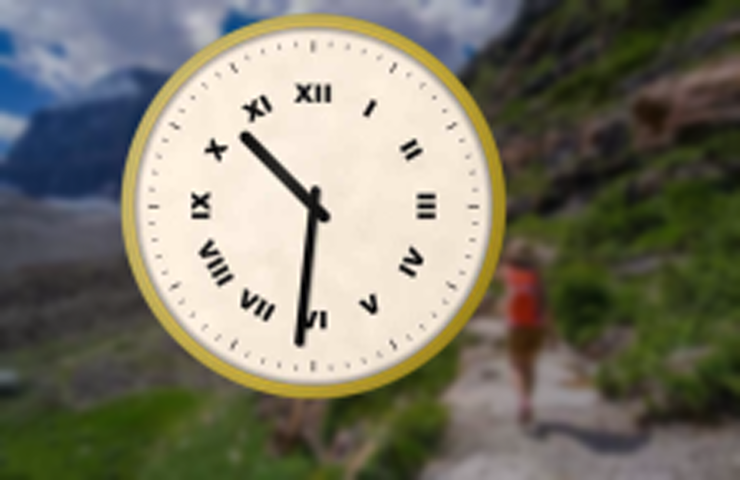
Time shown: 10:31
